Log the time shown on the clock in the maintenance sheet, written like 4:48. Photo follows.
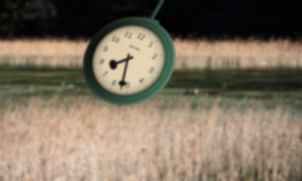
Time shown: 7:27
